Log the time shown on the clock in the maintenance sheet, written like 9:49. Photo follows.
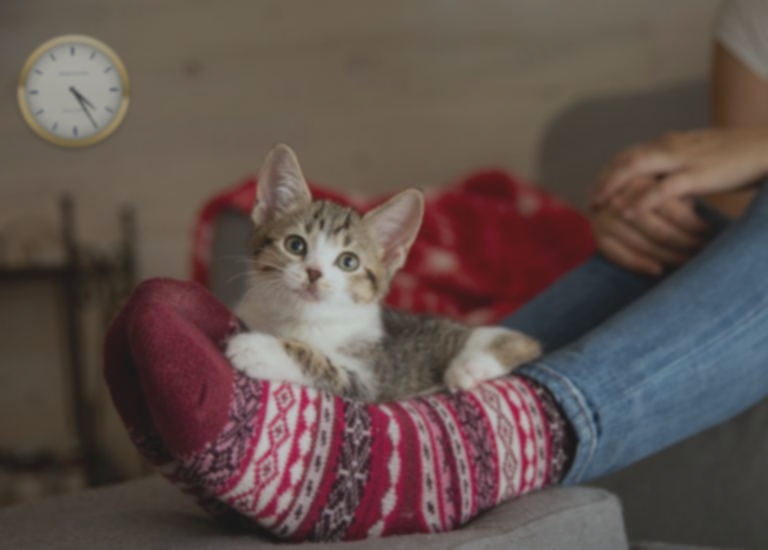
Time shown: 4:25
